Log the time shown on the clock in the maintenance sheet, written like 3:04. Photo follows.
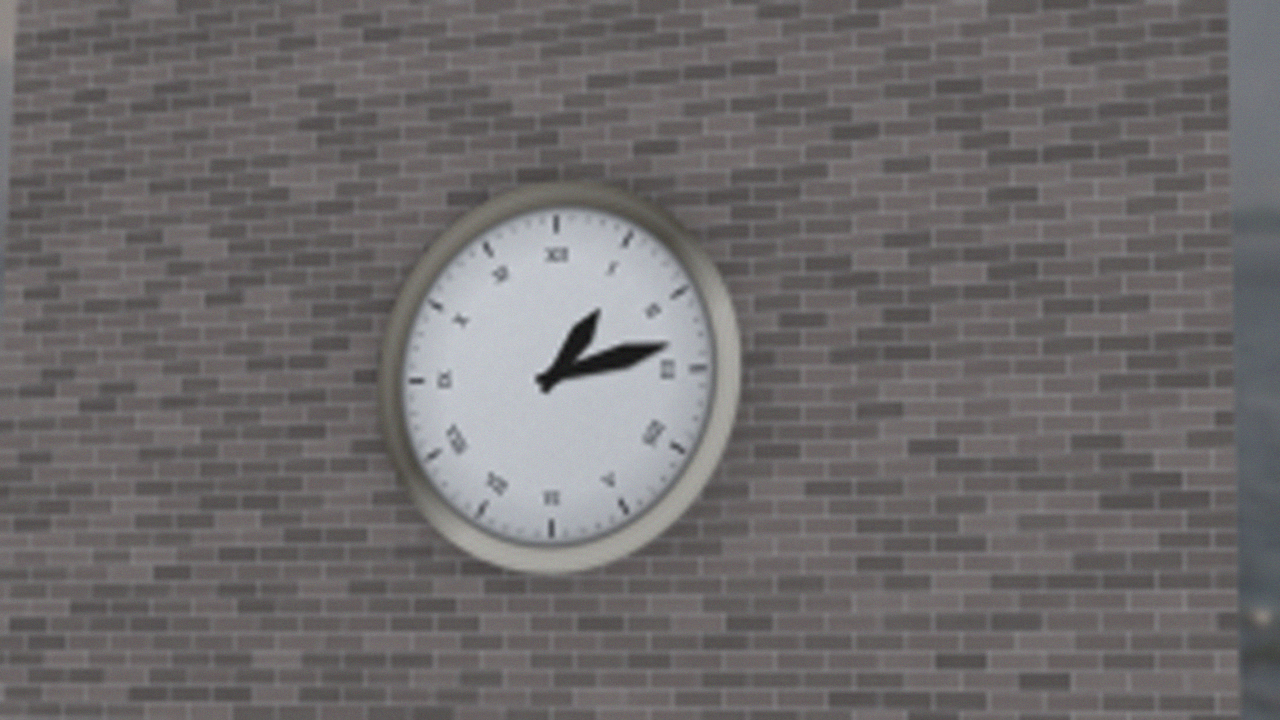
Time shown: 1:13
